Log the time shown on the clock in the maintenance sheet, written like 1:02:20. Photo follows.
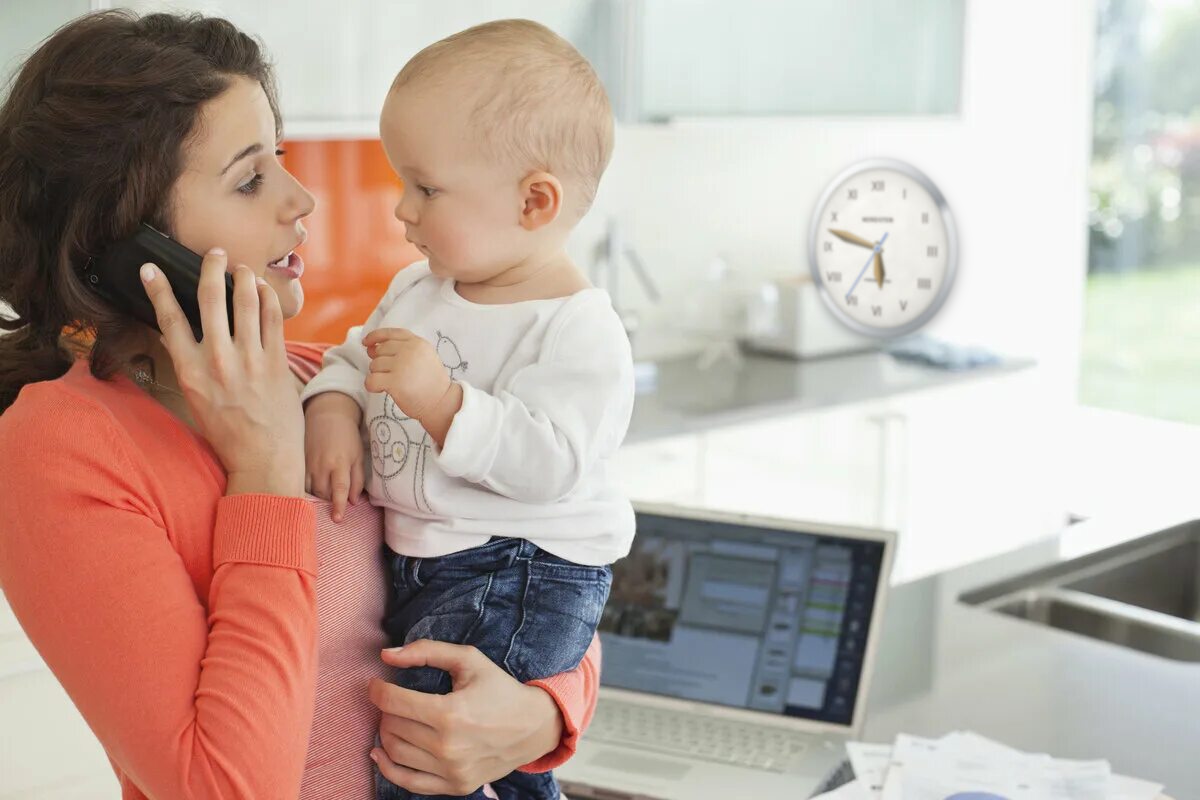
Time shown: 5:47:36
